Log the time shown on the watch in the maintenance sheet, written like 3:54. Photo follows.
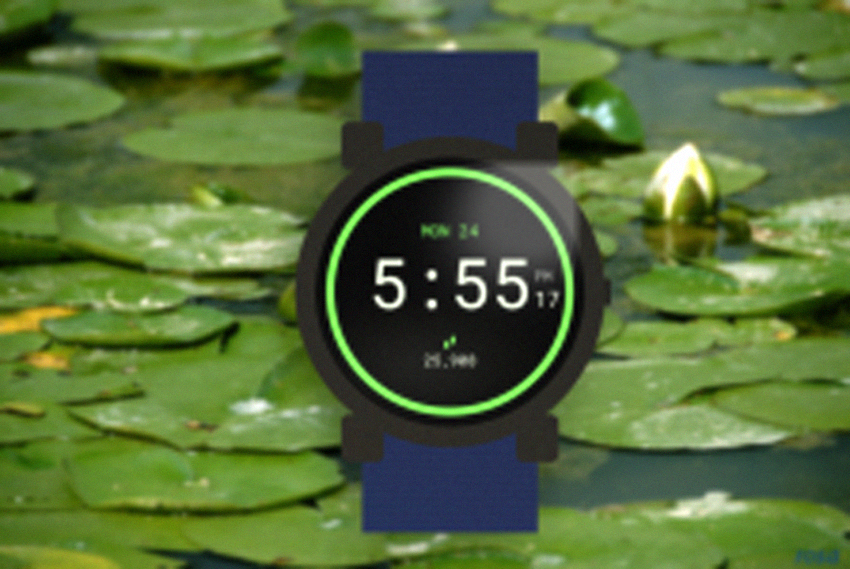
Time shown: 5:55
